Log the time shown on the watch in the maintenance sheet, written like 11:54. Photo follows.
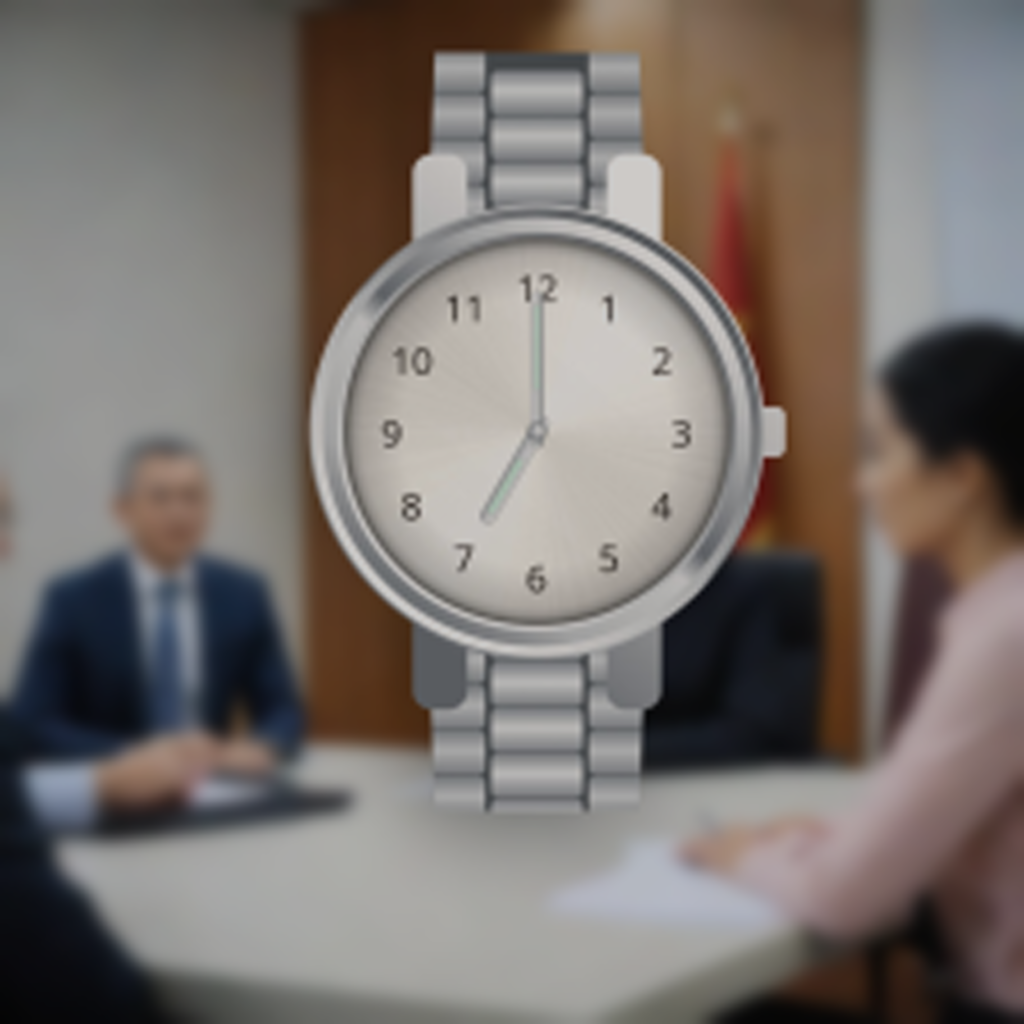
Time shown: 7:00
